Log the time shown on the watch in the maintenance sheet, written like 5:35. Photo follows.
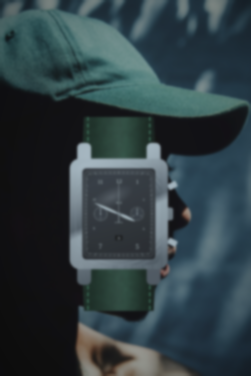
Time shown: 3:49
